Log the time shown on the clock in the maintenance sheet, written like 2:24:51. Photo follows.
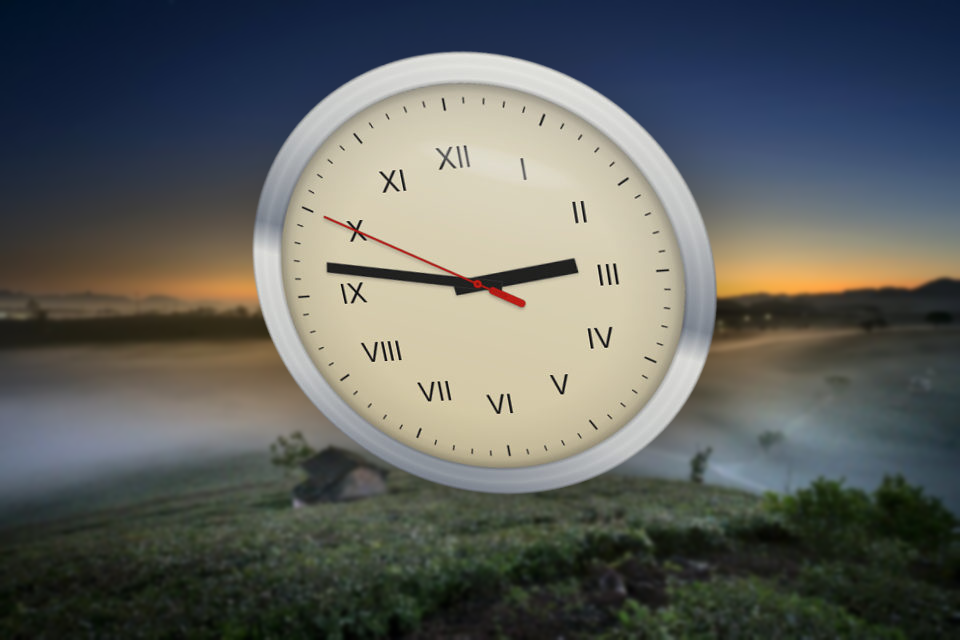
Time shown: 2:46:50
